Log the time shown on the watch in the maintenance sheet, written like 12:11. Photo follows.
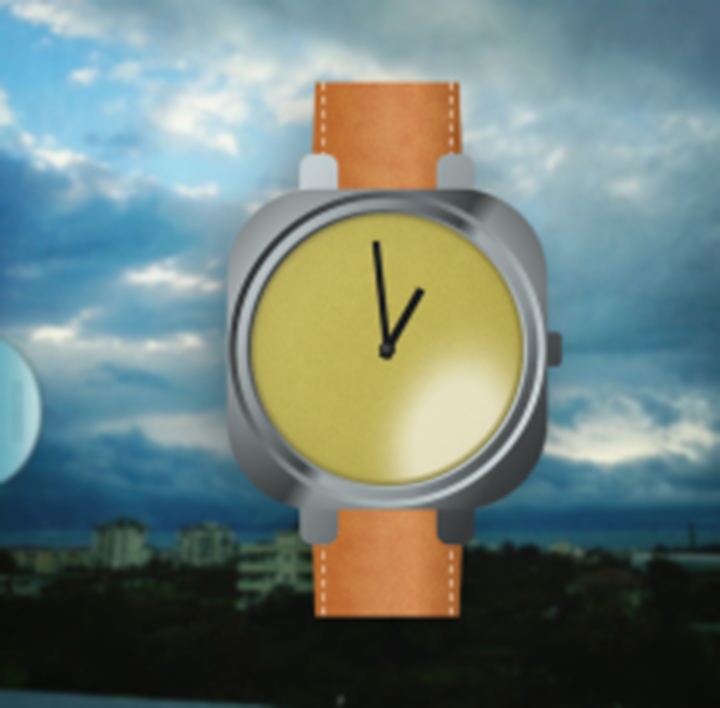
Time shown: 12:59
